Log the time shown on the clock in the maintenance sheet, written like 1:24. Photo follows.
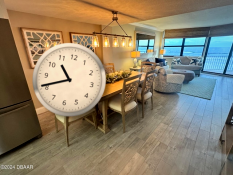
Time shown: 10:41
